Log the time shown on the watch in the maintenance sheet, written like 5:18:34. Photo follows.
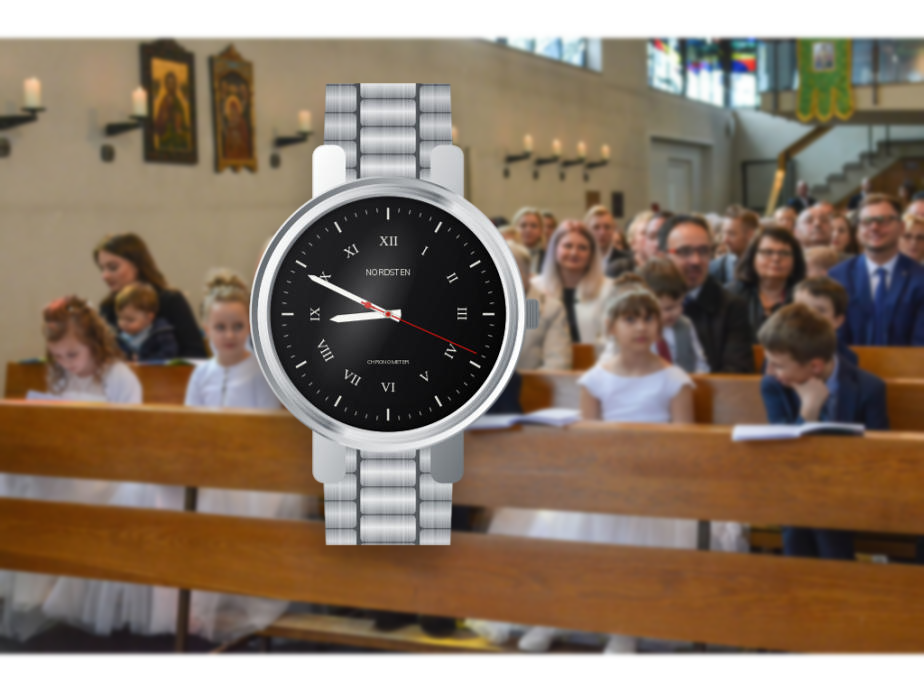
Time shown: 8:49:19
